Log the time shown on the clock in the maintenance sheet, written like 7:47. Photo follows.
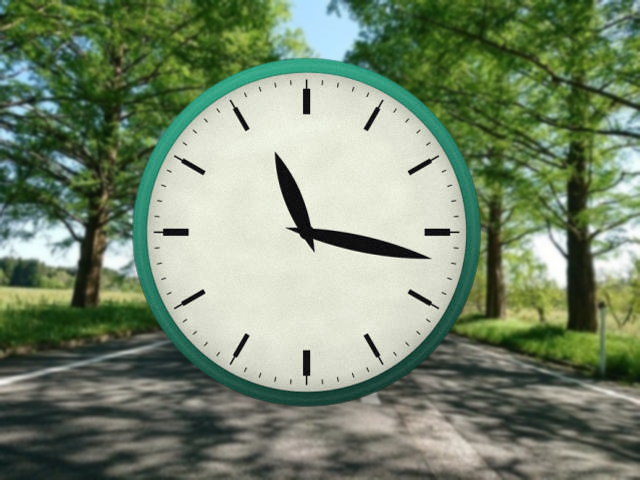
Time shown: 11:17
